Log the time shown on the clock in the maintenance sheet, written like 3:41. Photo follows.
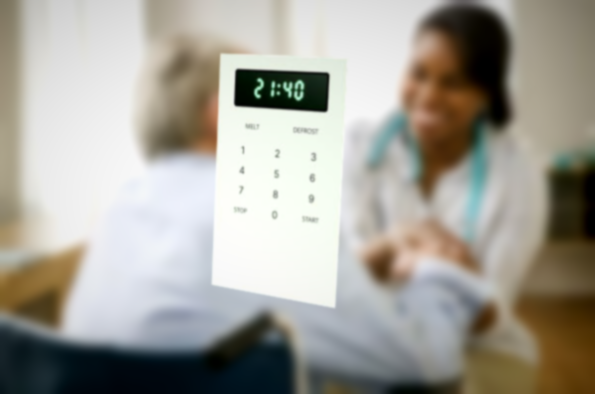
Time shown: 21:40
